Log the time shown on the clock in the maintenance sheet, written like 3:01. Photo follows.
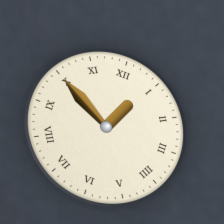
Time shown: 12:50
